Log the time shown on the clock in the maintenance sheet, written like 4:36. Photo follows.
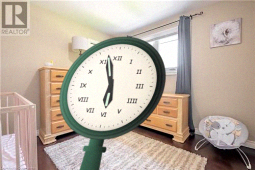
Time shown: 5:57
